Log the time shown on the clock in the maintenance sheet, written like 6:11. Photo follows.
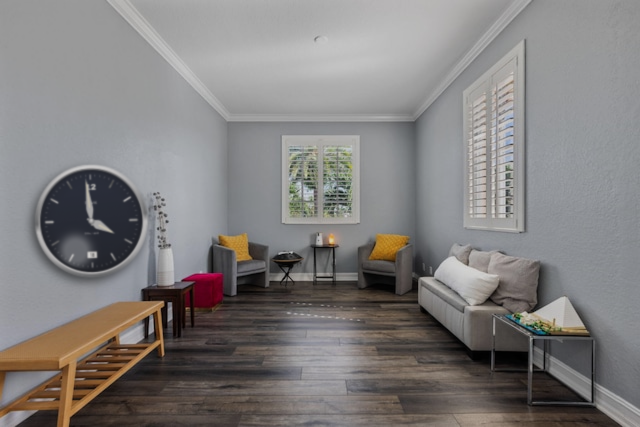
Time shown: 3:59
